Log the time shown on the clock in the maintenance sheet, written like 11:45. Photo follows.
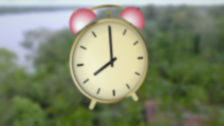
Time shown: 8:00
